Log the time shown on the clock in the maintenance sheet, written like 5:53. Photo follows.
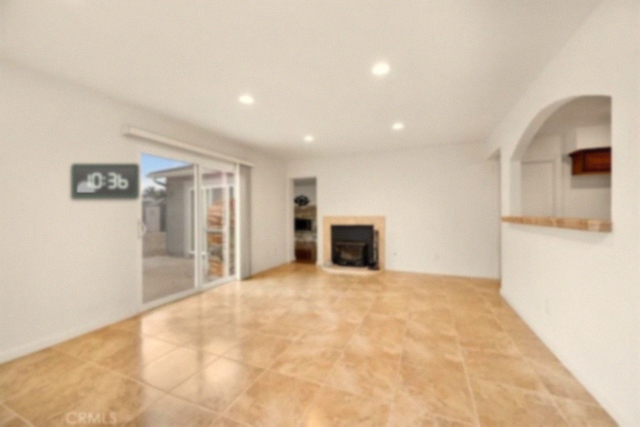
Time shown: 10:36
